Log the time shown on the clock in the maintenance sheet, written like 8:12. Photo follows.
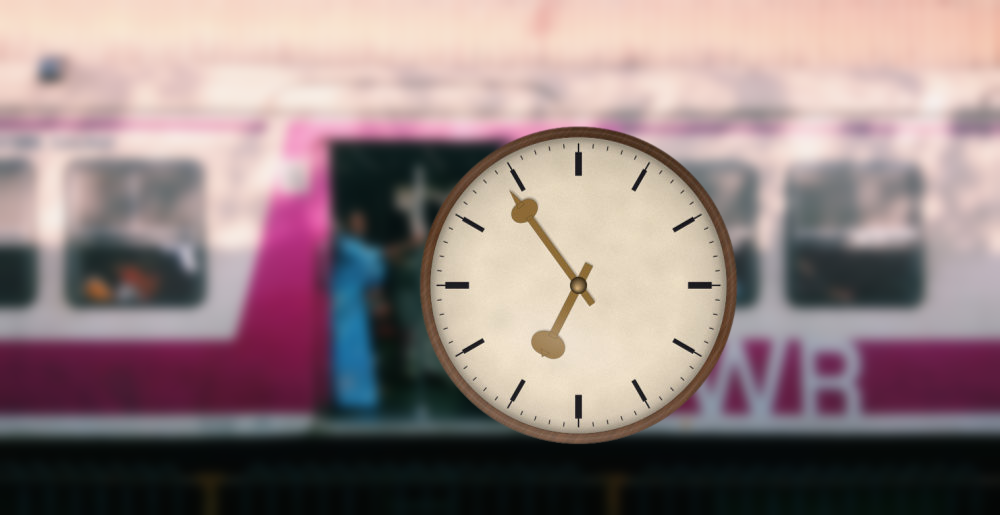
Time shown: 6:54
